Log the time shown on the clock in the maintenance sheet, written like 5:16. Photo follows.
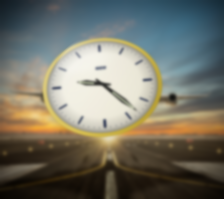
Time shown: 9:23
